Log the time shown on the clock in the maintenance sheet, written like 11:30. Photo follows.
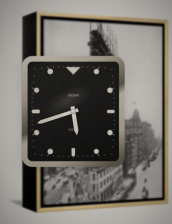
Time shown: 5:42
